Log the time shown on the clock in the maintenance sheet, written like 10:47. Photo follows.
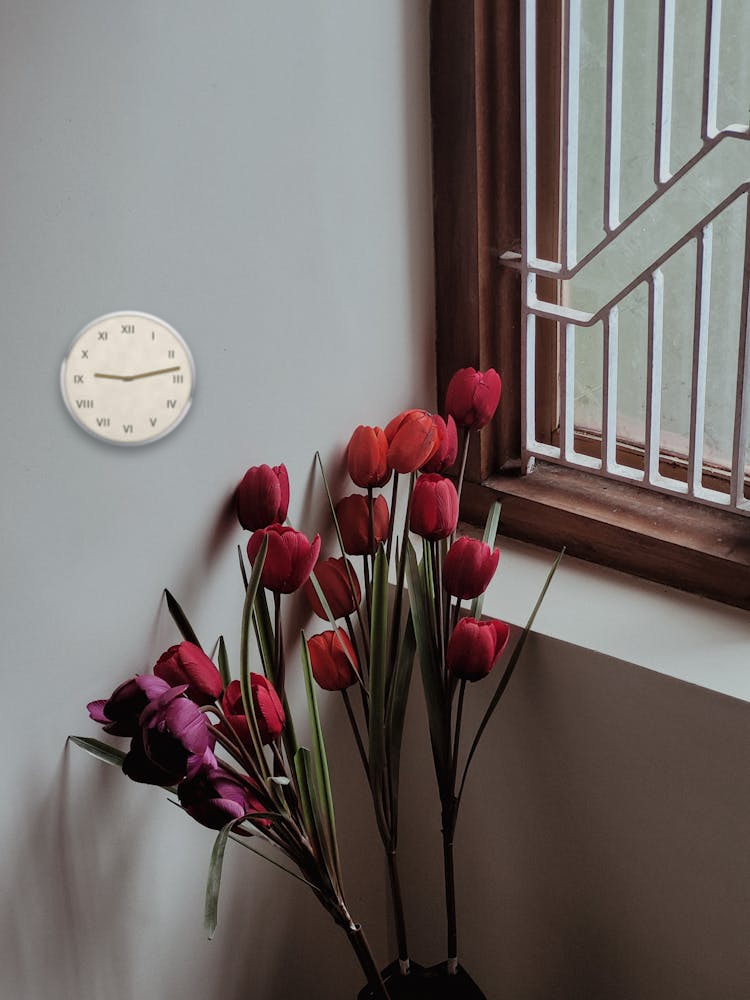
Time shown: 9:13
